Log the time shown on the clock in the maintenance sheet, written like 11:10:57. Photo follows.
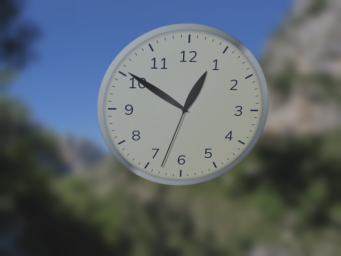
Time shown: 12:50:33
